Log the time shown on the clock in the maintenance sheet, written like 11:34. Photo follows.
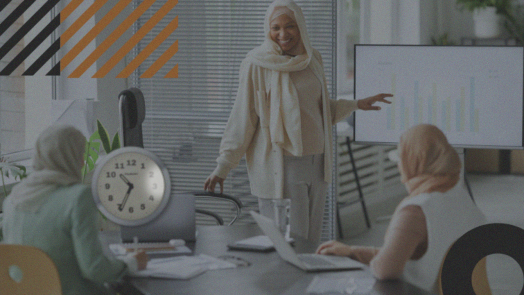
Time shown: 10:34
